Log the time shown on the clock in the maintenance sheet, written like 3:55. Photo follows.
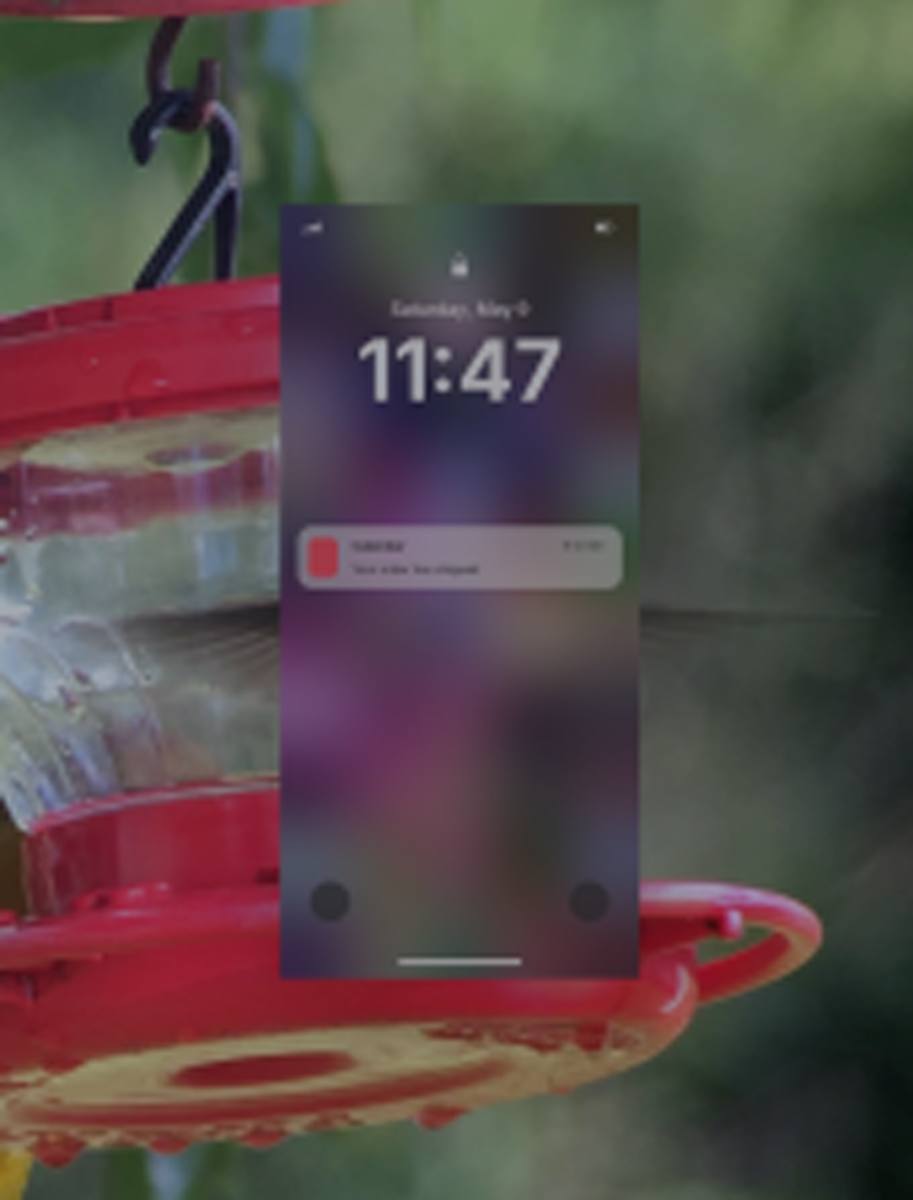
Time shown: 11:47
